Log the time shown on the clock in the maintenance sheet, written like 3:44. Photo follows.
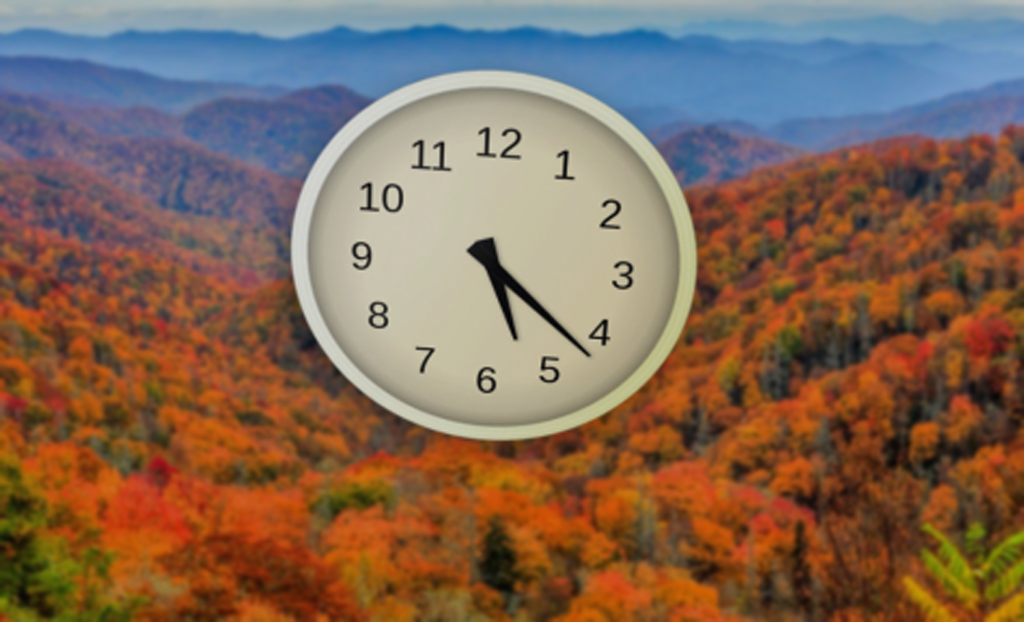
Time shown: 5:22
